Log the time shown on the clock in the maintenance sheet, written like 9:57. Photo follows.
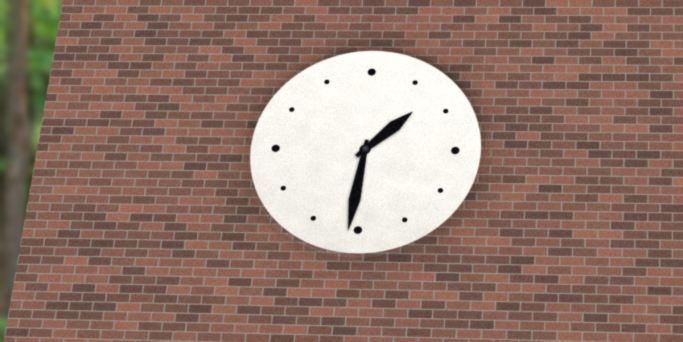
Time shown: 1:31
